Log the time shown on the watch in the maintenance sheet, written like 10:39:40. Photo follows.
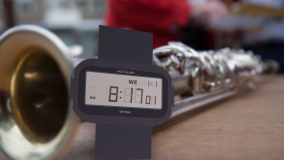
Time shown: 8:17:01
